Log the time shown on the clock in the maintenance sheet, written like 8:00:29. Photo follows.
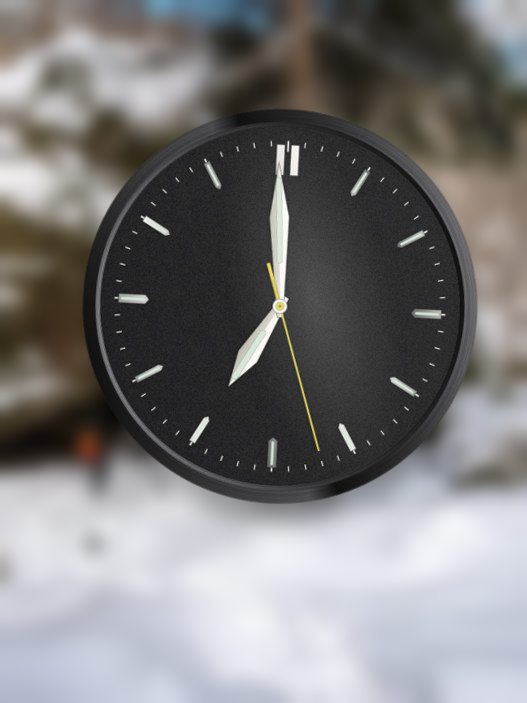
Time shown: 6:59:27
